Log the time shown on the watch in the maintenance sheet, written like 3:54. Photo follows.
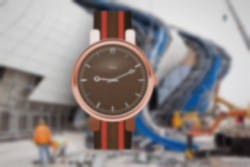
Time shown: 9:11
